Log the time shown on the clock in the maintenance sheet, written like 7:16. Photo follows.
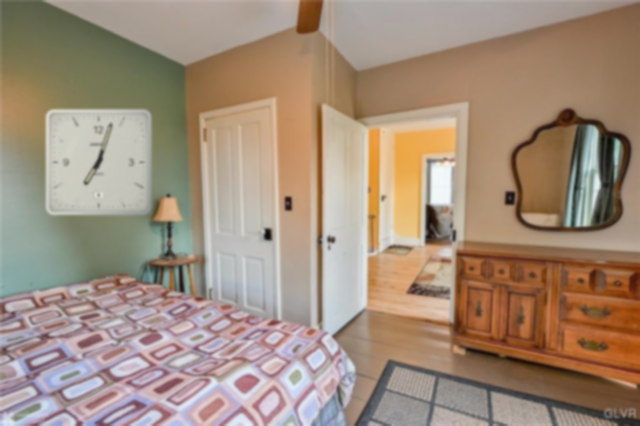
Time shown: 7:03
